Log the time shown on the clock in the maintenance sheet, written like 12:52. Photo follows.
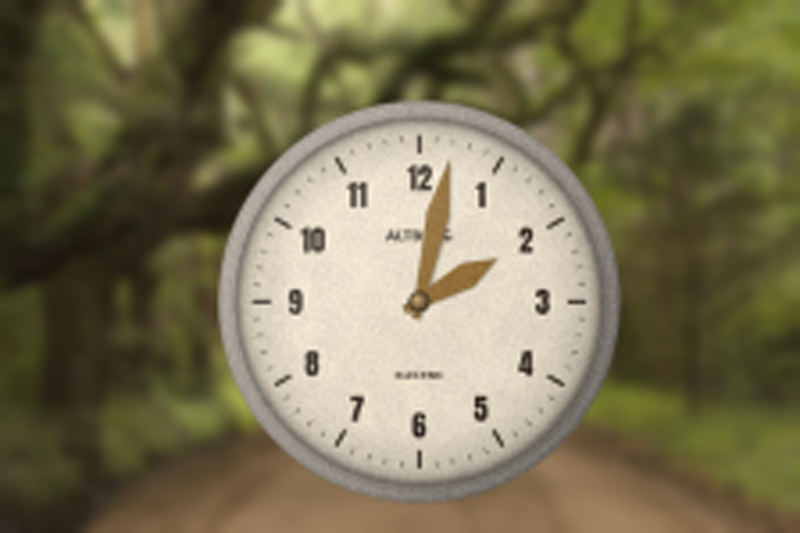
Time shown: 2:02
